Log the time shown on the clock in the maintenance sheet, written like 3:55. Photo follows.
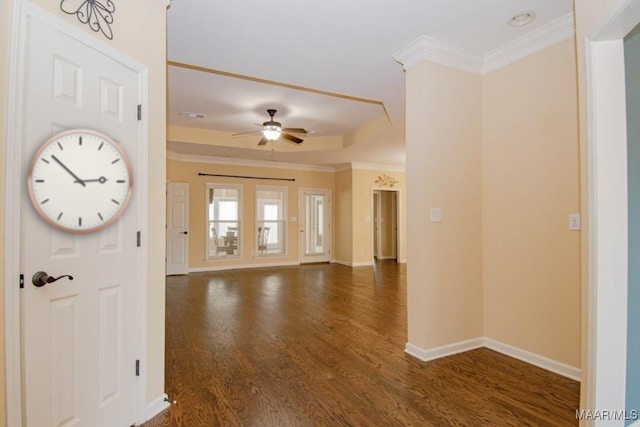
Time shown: 2:52
